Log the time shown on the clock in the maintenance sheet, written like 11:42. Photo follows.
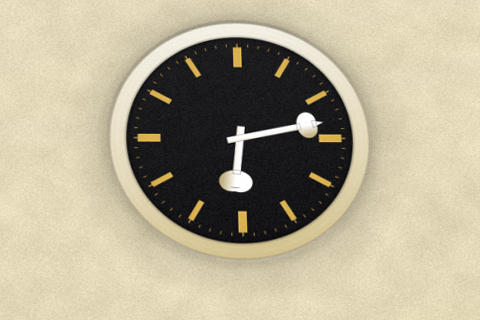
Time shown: 6:13
